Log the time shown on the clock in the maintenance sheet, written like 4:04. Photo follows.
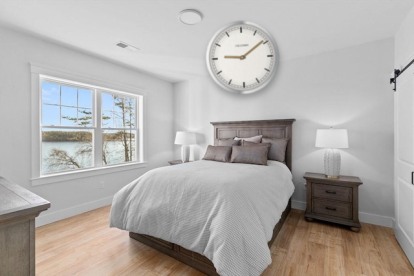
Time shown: 9:09
